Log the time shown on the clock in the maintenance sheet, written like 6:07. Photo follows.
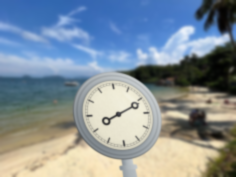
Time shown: 8:11
